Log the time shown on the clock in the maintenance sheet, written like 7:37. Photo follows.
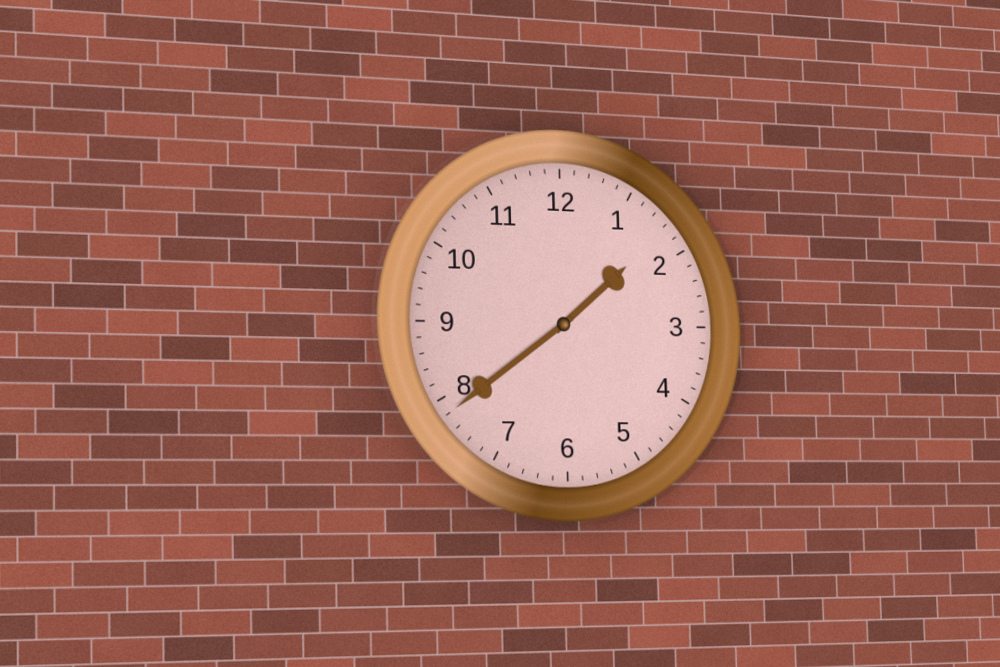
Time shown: 1:39
